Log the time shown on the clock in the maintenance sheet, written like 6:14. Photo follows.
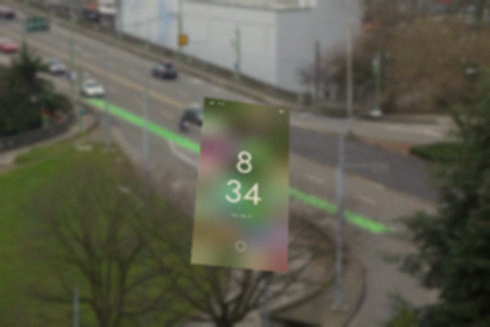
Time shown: 8:34
